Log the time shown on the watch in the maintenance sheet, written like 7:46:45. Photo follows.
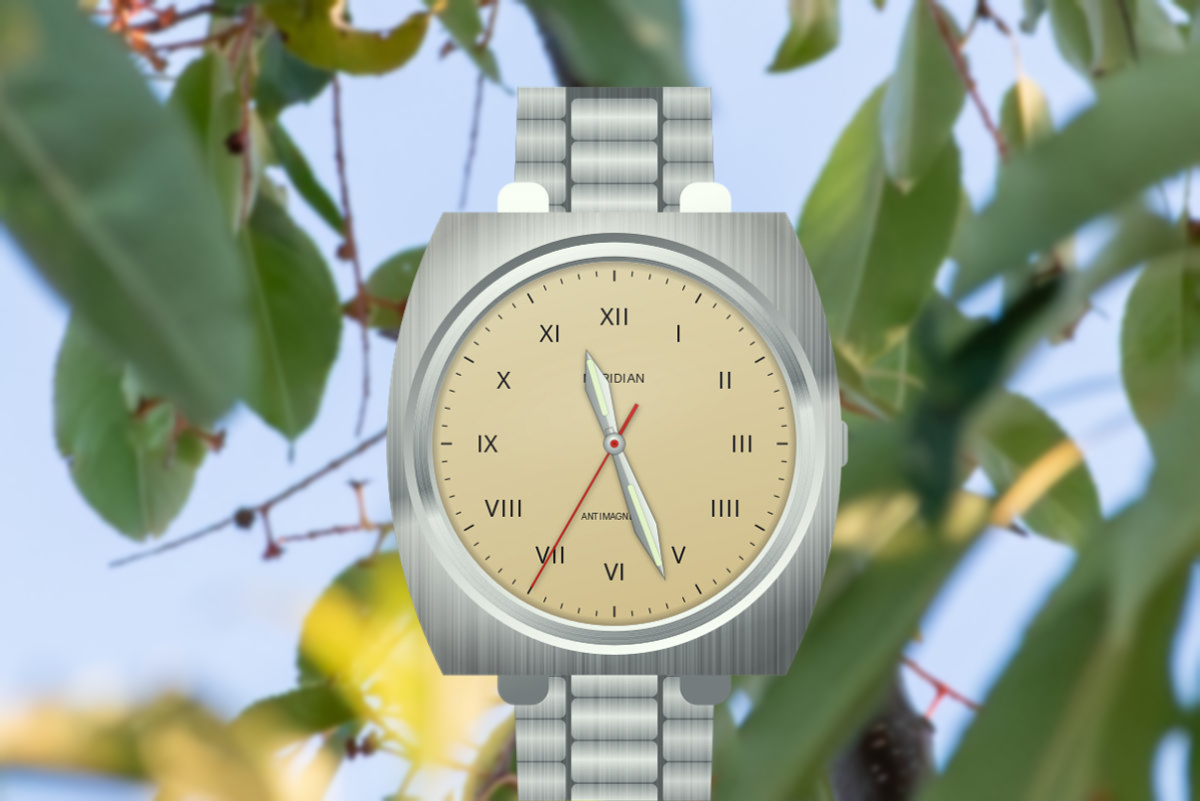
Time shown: 11:26:35
